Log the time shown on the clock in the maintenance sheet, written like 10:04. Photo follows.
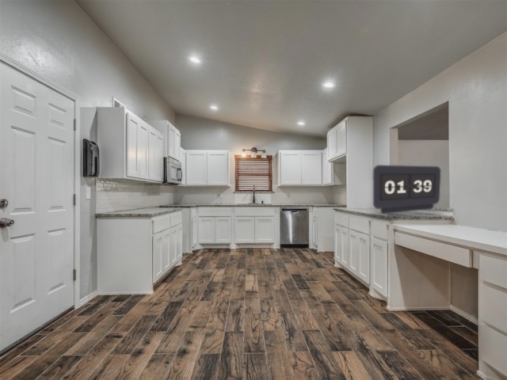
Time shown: 1:39
